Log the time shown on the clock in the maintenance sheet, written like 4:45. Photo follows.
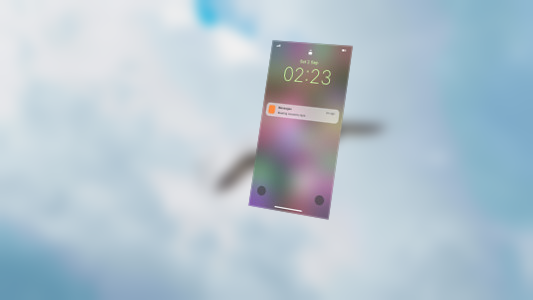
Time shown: 2:23
